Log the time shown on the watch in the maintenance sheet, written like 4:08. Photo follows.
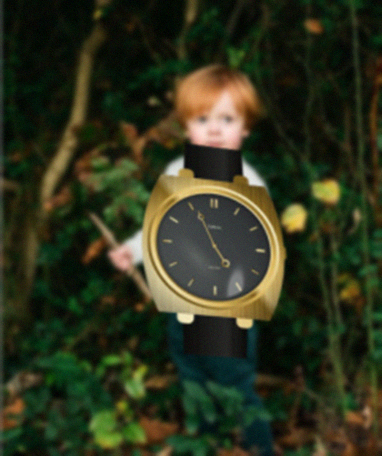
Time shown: 4:56
